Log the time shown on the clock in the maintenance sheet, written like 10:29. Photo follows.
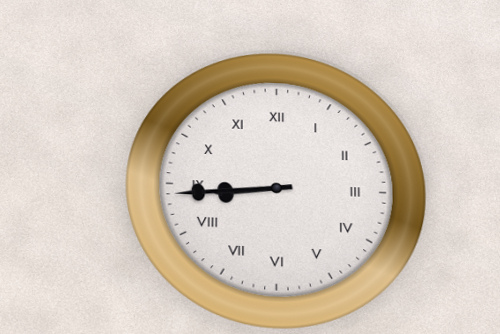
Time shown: 8:44
